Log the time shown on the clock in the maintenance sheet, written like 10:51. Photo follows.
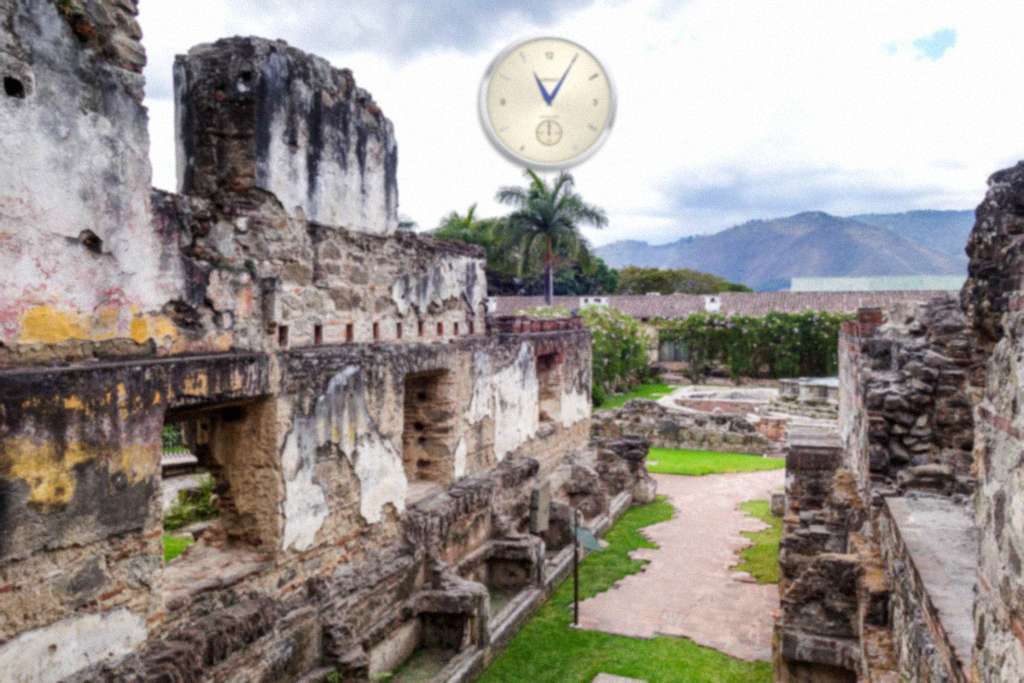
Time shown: 11:05
